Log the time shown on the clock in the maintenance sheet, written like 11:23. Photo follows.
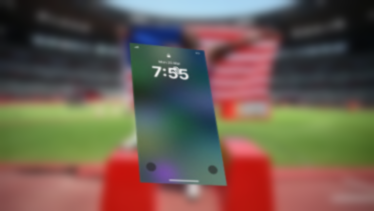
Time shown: 7:55
